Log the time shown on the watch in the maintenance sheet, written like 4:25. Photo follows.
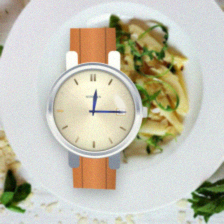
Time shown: 12:15
